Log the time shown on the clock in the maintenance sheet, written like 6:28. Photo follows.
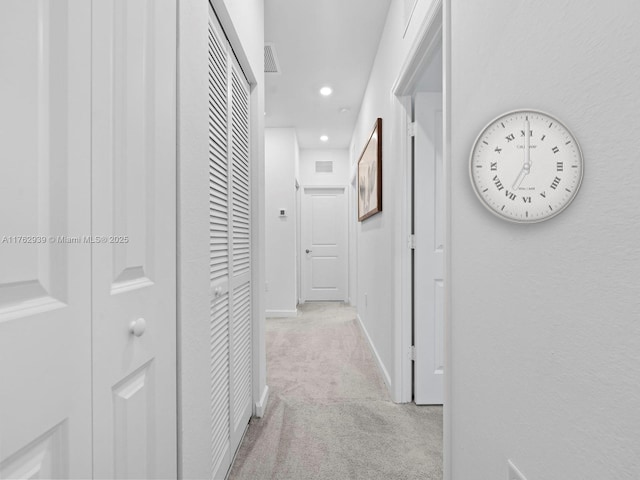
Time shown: 7:00
